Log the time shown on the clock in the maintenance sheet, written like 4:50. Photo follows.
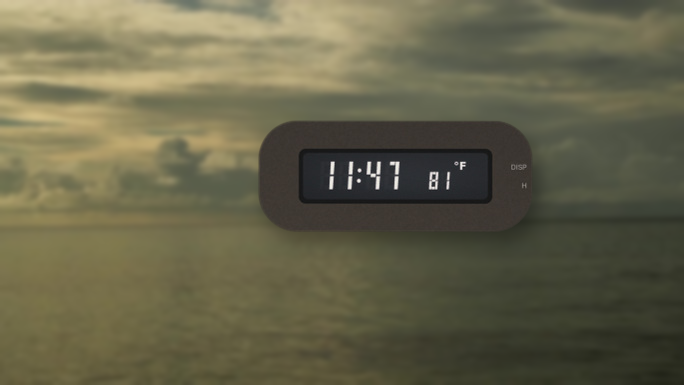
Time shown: 11:47
